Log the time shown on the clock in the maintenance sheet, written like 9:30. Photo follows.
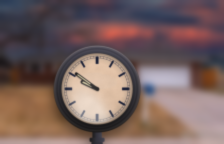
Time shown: 9:51
